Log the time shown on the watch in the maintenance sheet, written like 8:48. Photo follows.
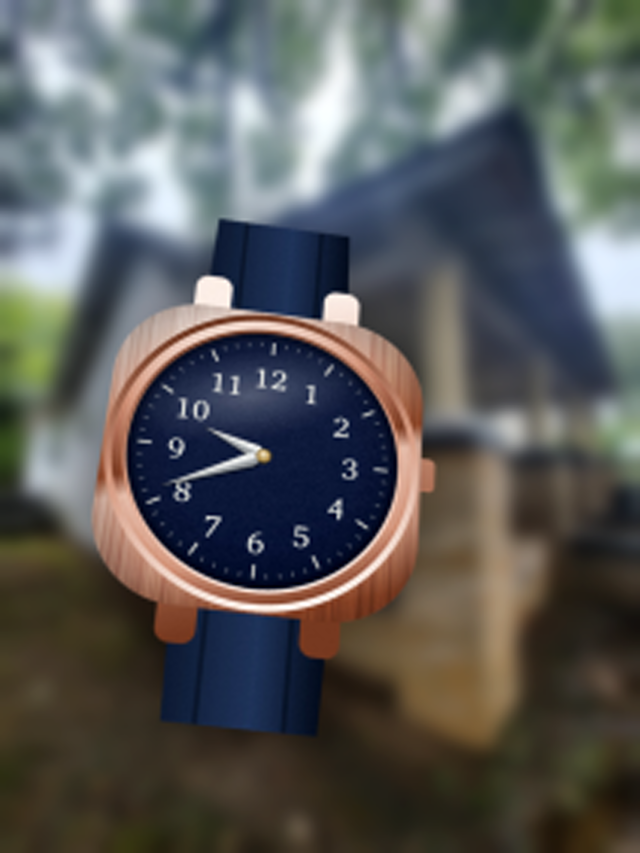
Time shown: 9:41
